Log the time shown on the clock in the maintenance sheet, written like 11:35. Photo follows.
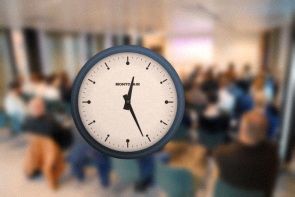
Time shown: 12:26
